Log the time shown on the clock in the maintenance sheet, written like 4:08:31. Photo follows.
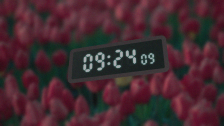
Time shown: 9:24:09
